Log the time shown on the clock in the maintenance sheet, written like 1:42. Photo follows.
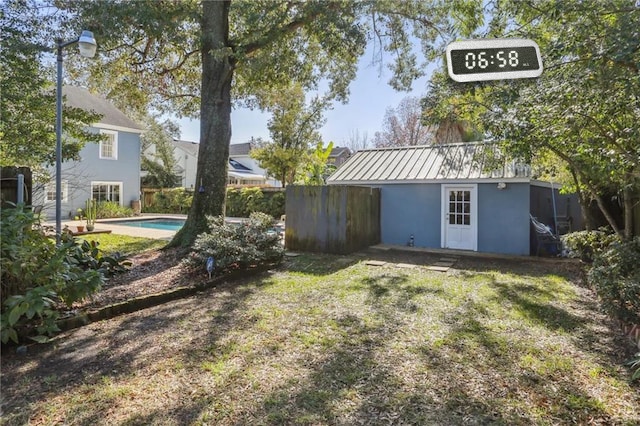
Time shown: 6:58
